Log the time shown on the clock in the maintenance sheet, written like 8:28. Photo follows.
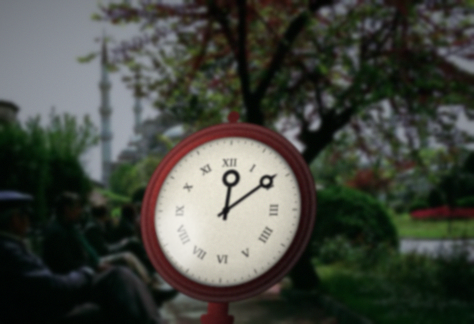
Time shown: 12:09
